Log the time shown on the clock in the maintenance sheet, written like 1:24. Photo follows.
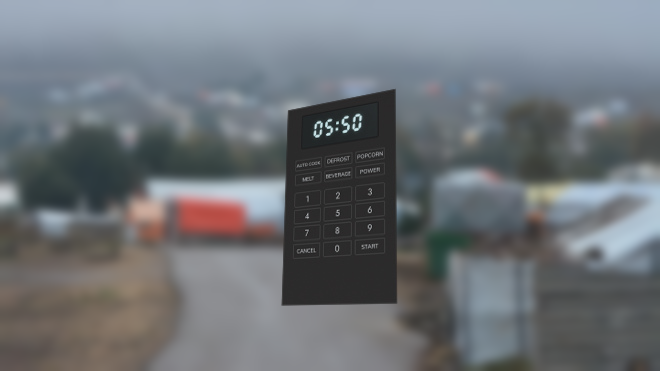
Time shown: 5:50
